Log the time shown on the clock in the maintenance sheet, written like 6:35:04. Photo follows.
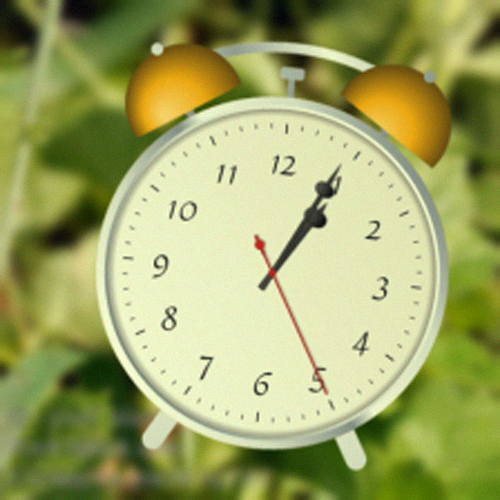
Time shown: 1:04:25
